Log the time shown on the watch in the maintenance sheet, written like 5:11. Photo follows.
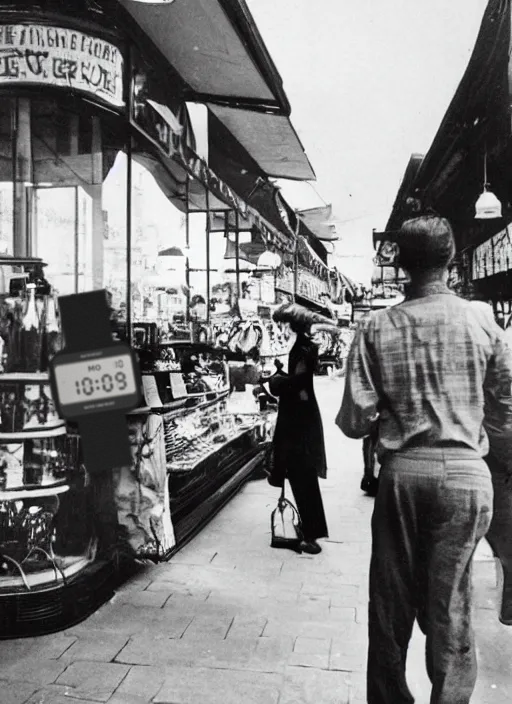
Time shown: 10:09
